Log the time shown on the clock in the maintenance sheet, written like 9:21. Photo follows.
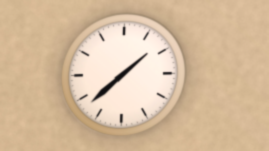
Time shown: 1:38
